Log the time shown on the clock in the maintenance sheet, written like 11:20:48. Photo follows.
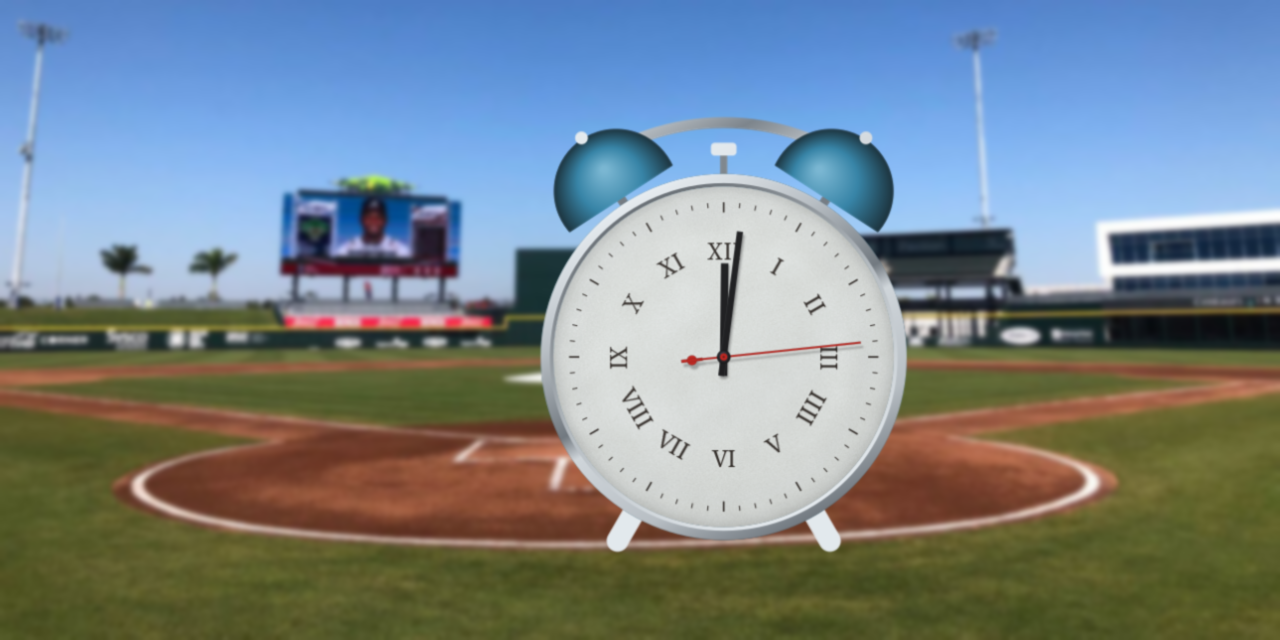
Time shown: 12:01:14
